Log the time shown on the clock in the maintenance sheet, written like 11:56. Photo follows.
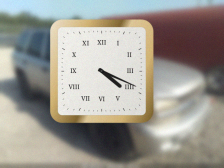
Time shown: 4:19
